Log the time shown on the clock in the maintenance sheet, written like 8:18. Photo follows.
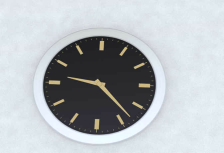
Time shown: 9:23
